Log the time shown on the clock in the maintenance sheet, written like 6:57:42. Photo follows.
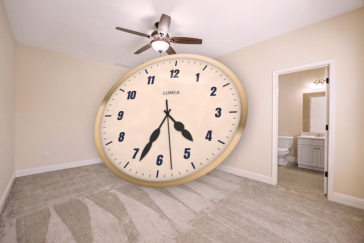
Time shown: 4:33:28
